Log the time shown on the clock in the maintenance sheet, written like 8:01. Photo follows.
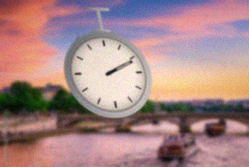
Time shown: 2:11
